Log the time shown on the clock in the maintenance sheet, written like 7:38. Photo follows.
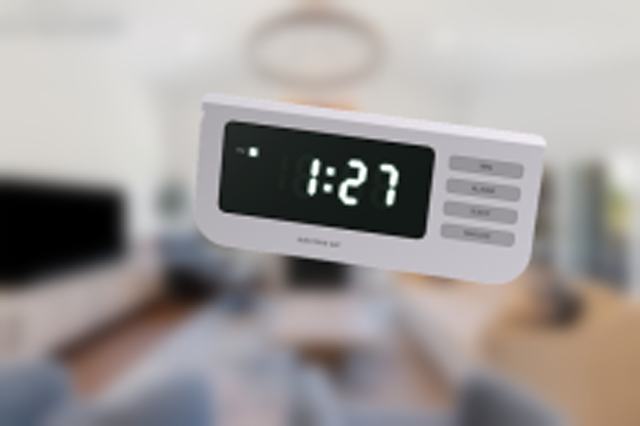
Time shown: 1:27
